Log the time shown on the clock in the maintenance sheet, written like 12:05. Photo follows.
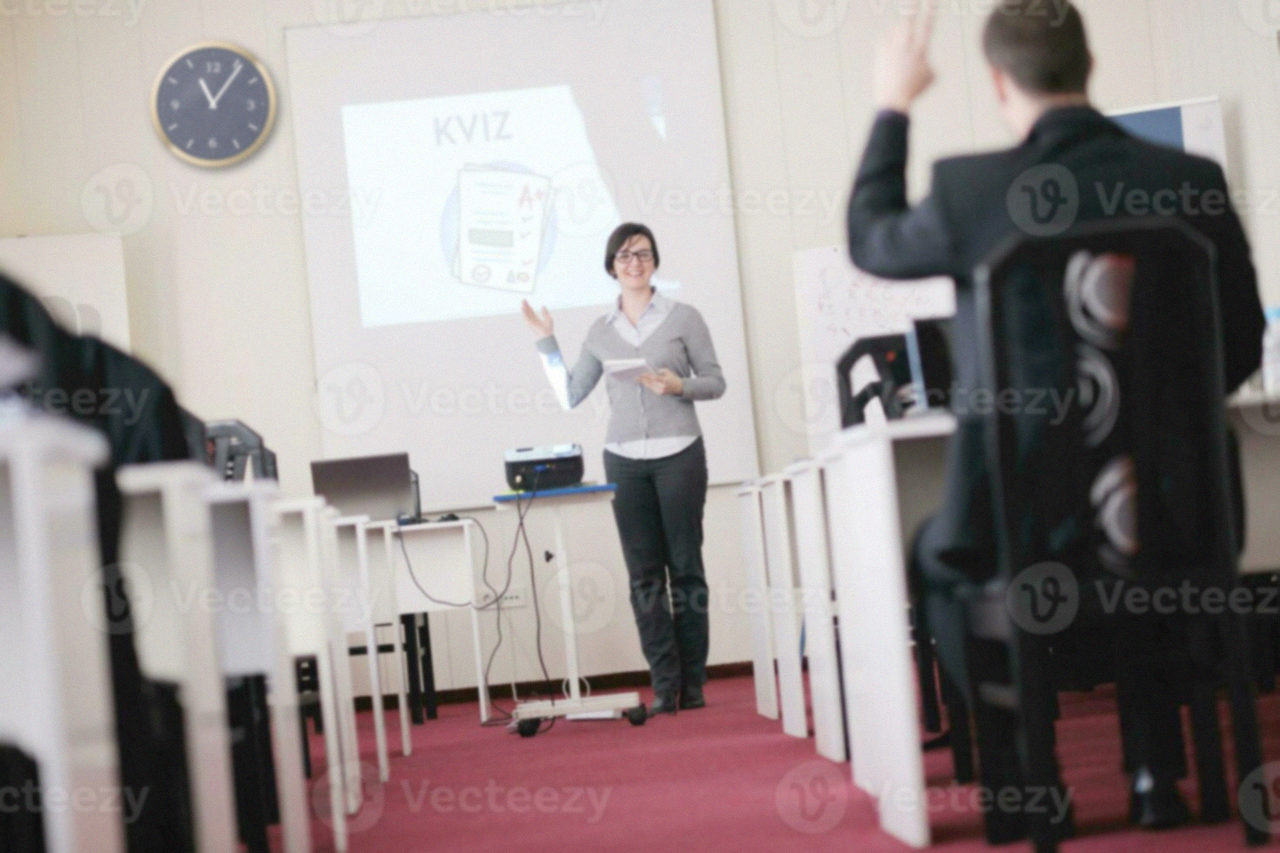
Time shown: 11:06
